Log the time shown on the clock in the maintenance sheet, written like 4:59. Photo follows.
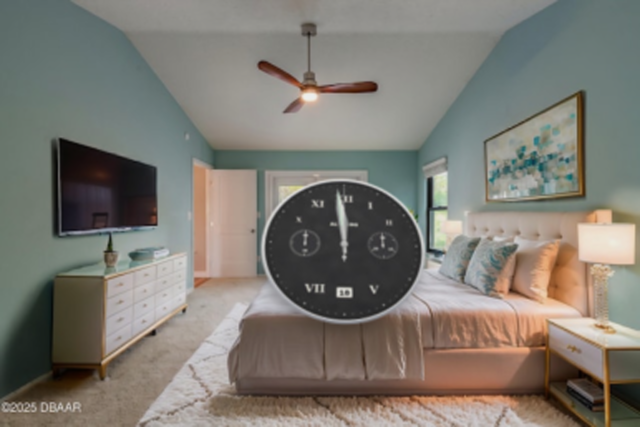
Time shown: 11:59
